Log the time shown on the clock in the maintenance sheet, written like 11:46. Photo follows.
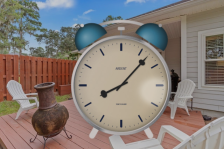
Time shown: 8:07
